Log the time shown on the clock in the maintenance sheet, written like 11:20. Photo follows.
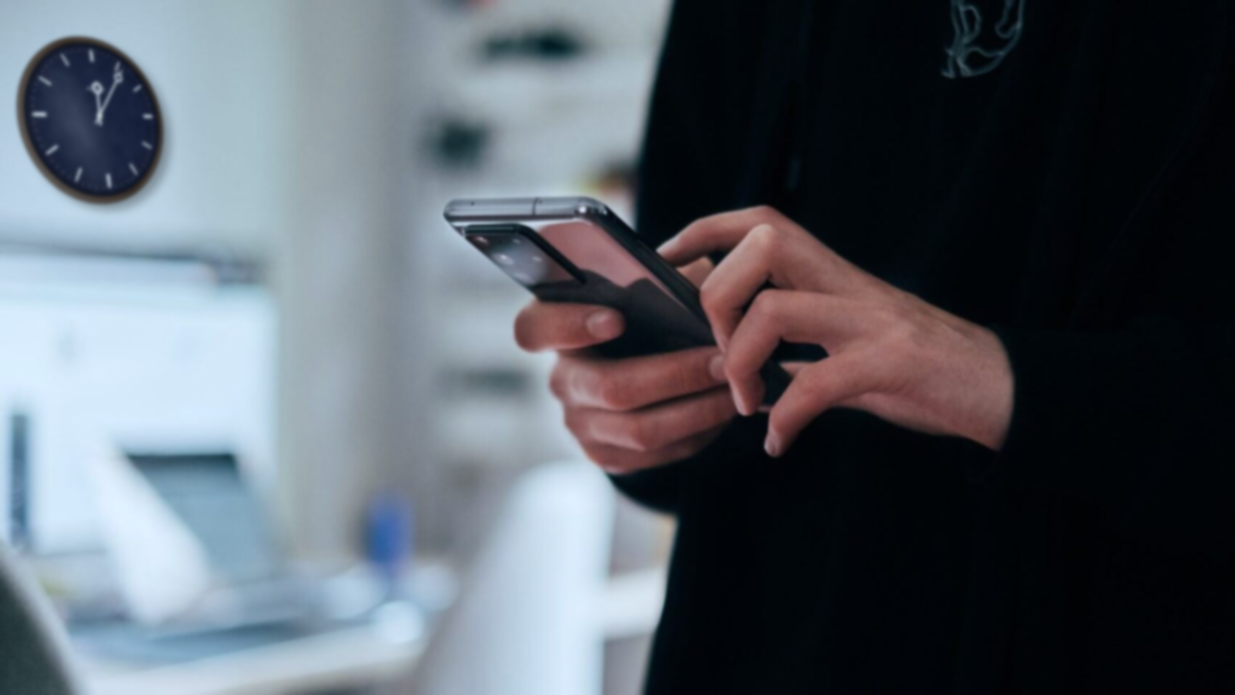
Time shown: 12:06
